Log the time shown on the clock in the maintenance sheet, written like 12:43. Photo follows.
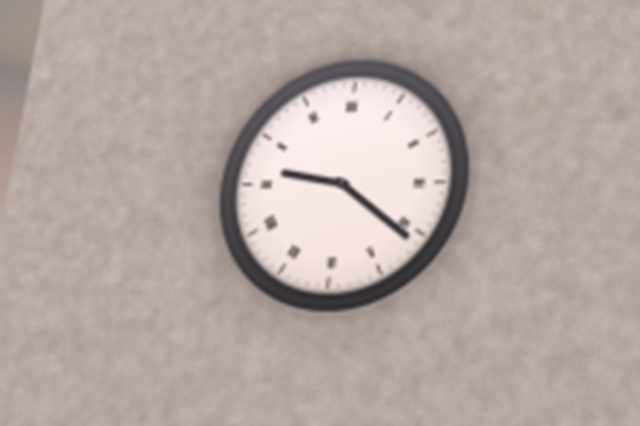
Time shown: 9:21
